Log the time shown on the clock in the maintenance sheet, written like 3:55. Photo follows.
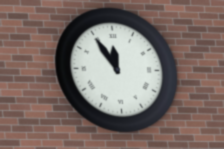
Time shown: 11:55
